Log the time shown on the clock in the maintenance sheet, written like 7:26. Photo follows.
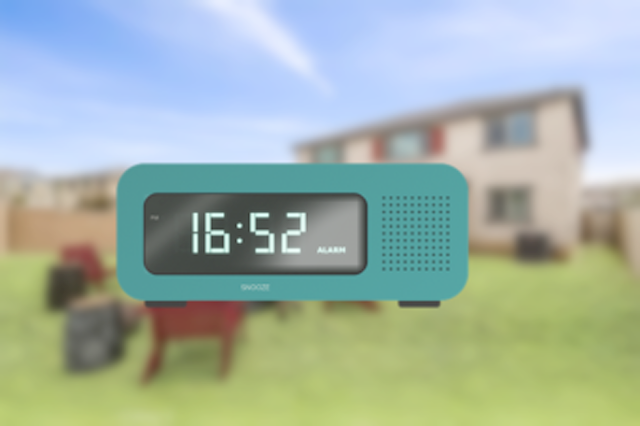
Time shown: 16:52
